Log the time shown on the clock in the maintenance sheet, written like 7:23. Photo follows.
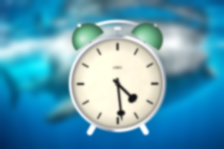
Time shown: 4:29
